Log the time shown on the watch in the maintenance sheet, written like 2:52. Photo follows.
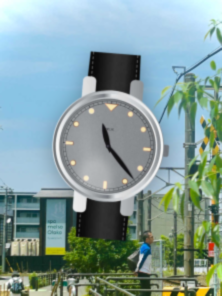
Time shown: 11:23
